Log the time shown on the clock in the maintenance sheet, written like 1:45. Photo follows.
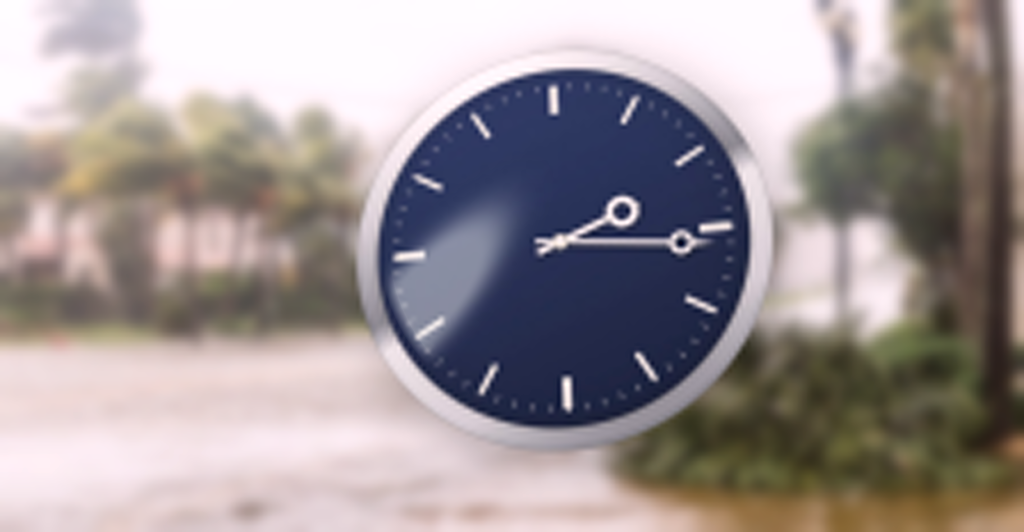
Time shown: 2:16
